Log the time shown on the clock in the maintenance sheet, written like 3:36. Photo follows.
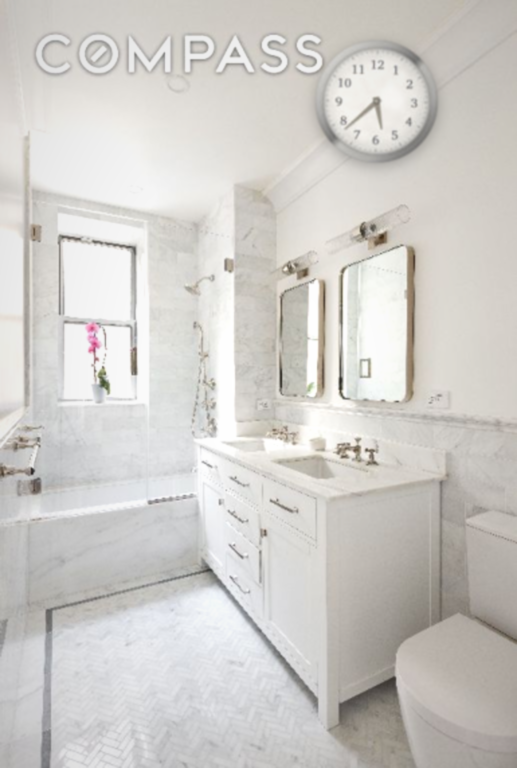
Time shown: 5:38
